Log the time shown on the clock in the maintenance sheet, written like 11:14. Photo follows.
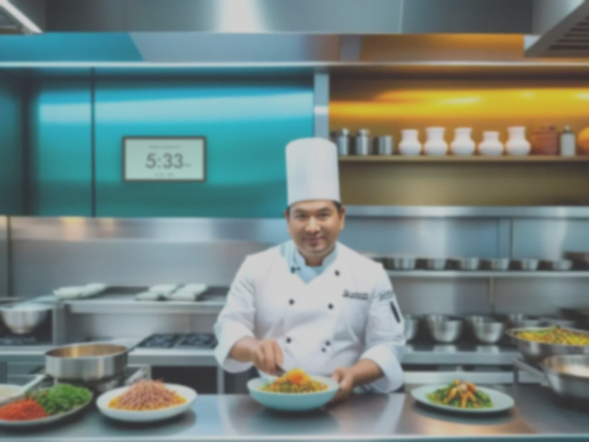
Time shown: 5:33
